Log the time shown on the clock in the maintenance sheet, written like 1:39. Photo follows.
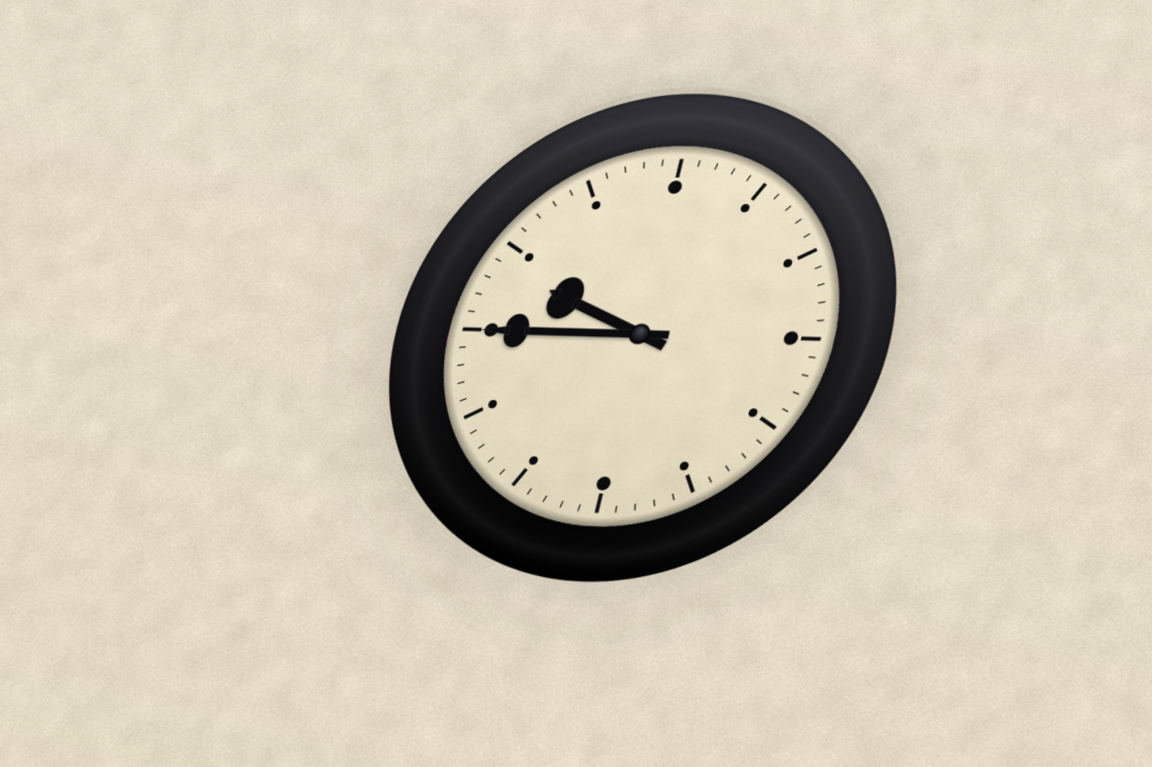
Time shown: 9:45
